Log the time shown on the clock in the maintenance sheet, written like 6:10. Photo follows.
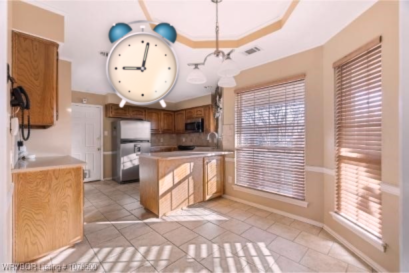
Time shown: 9:02
